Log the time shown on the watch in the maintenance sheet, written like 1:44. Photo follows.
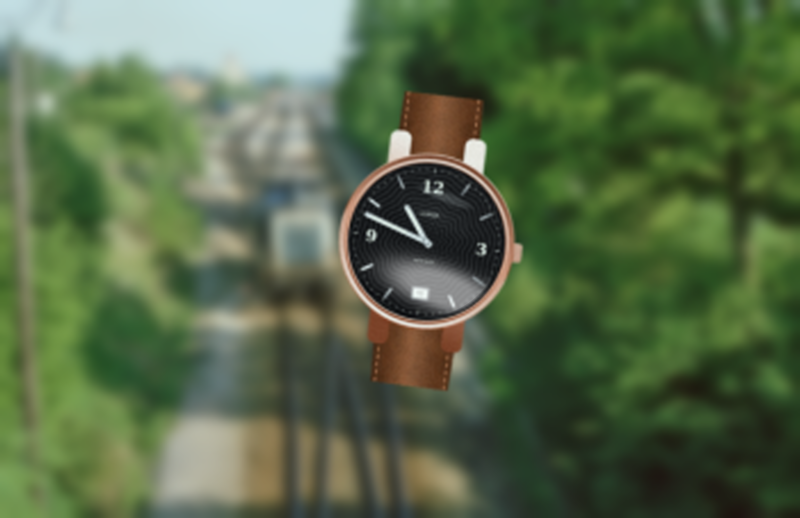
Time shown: 10:48
